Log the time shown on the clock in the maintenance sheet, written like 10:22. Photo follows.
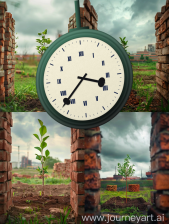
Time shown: 3:37
